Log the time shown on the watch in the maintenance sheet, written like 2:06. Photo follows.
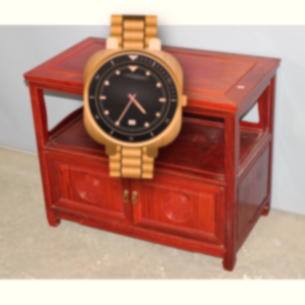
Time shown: 4:35
